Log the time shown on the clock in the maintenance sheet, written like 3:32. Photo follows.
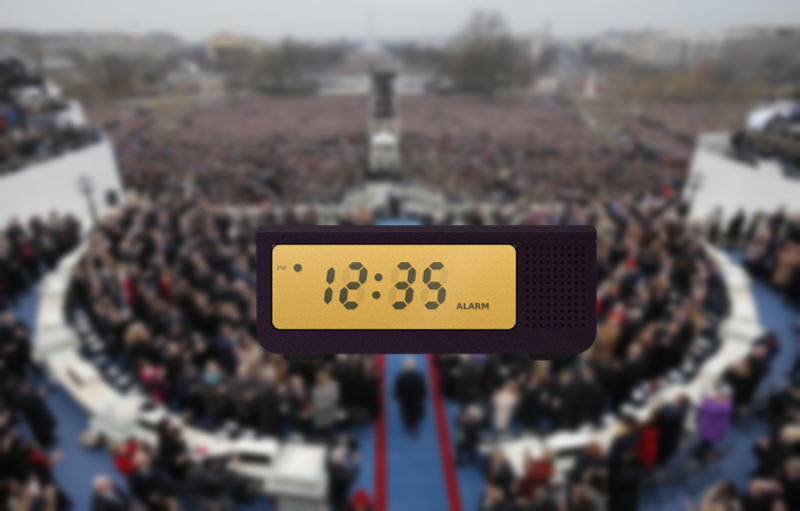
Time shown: 12:35
